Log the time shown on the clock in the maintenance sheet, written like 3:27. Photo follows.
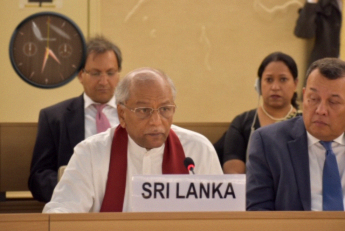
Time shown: 4:32
